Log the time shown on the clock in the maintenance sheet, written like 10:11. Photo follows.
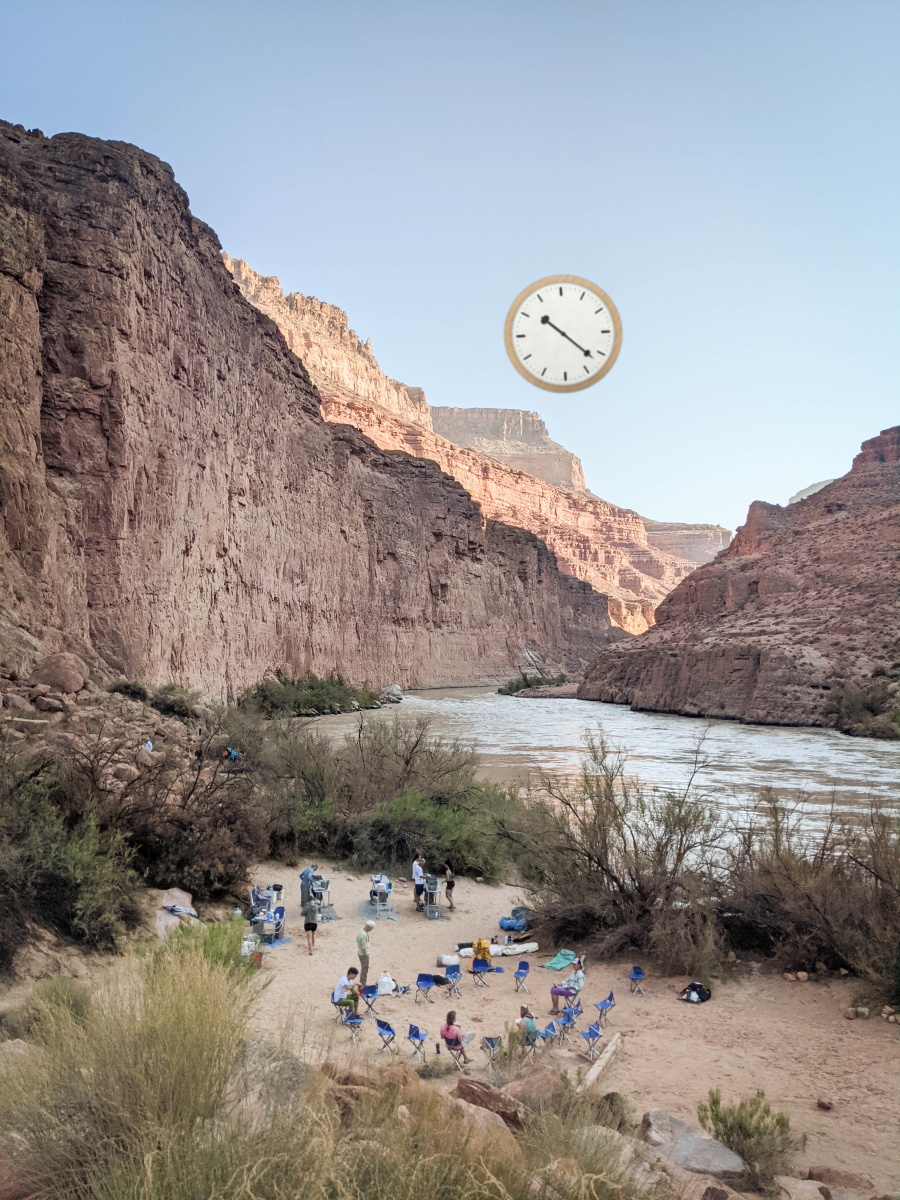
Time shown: 10:22
